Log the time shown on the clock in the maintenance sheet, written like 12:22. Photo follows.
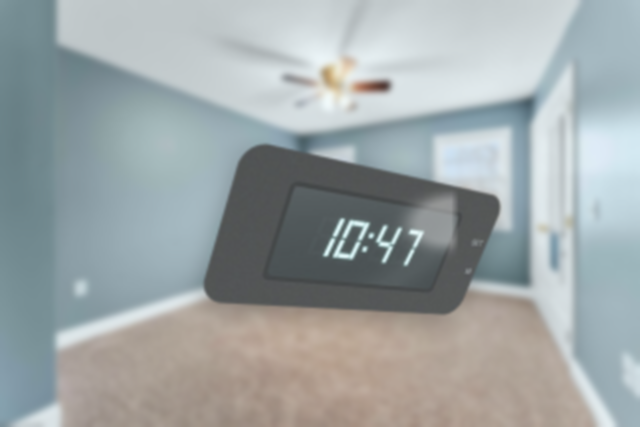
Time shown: 10:47
